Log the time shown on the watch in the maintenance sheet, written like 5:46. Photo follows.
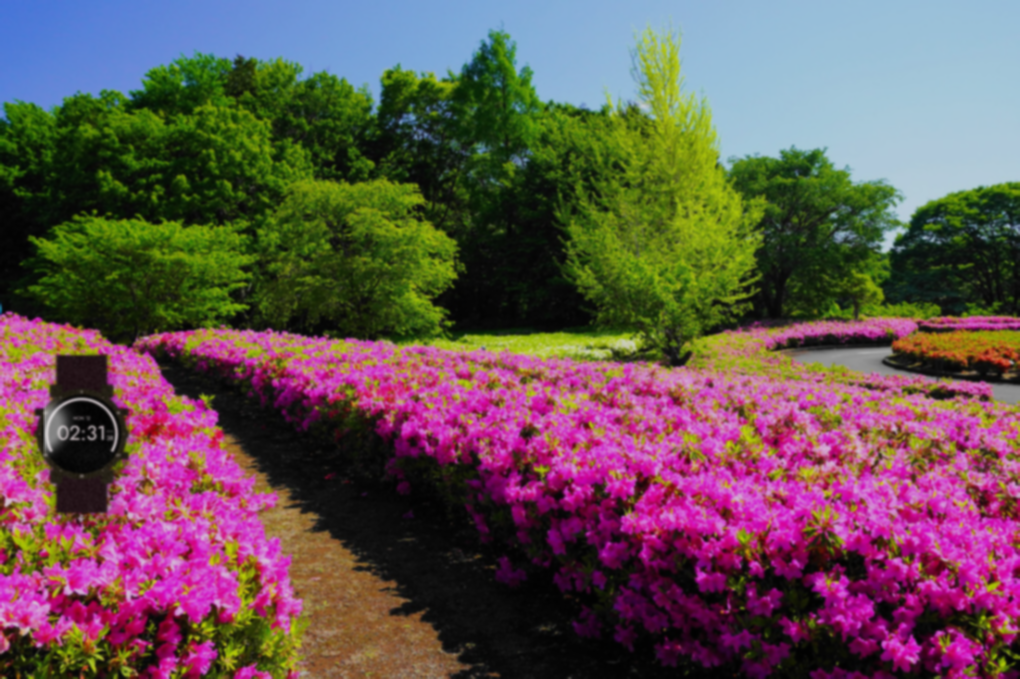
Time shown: 2:31
